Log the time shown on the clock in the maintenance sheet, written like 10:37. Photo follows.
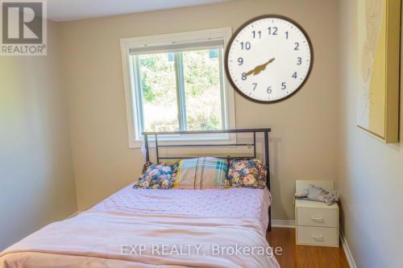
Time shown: 7:40
